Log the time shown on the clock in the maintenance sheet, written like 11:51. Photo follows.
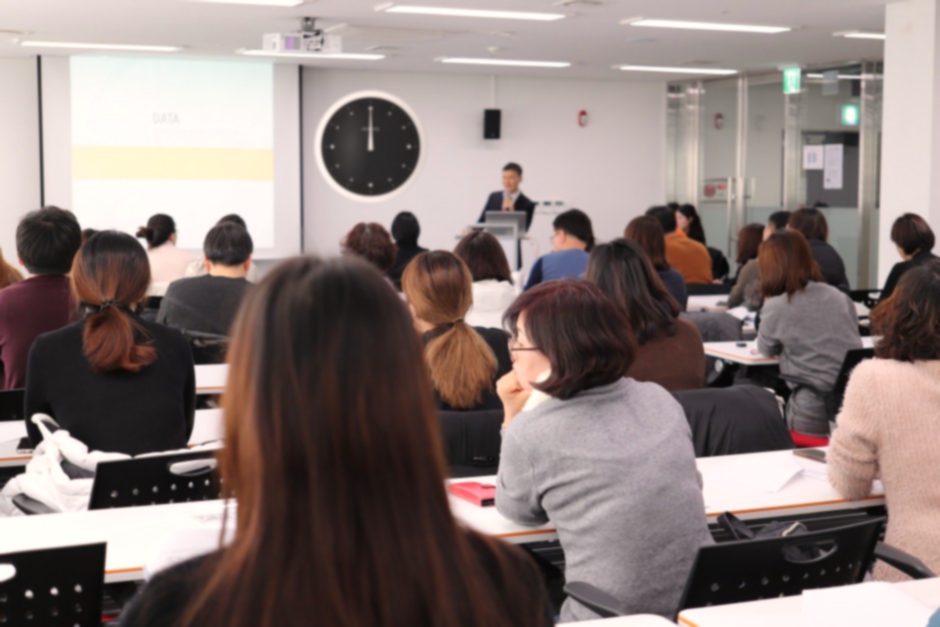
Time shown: 12:00
